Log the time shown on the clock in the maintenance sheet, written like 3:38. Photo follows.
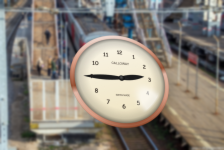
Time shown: 2:45
